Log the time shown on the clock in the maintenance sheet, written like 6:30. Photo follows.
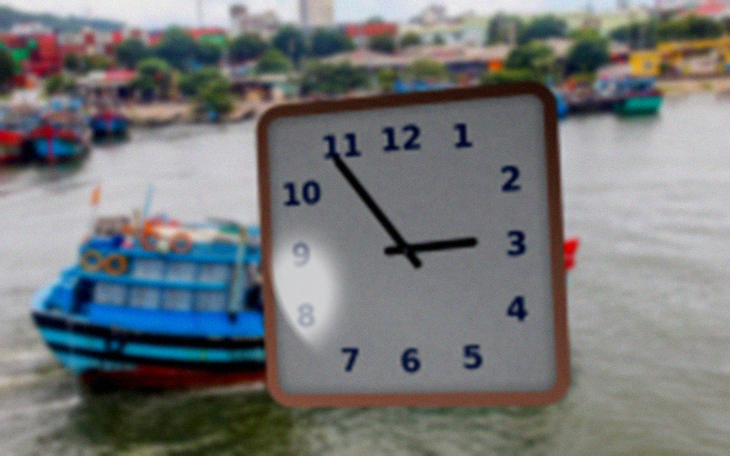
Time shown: 2:54
